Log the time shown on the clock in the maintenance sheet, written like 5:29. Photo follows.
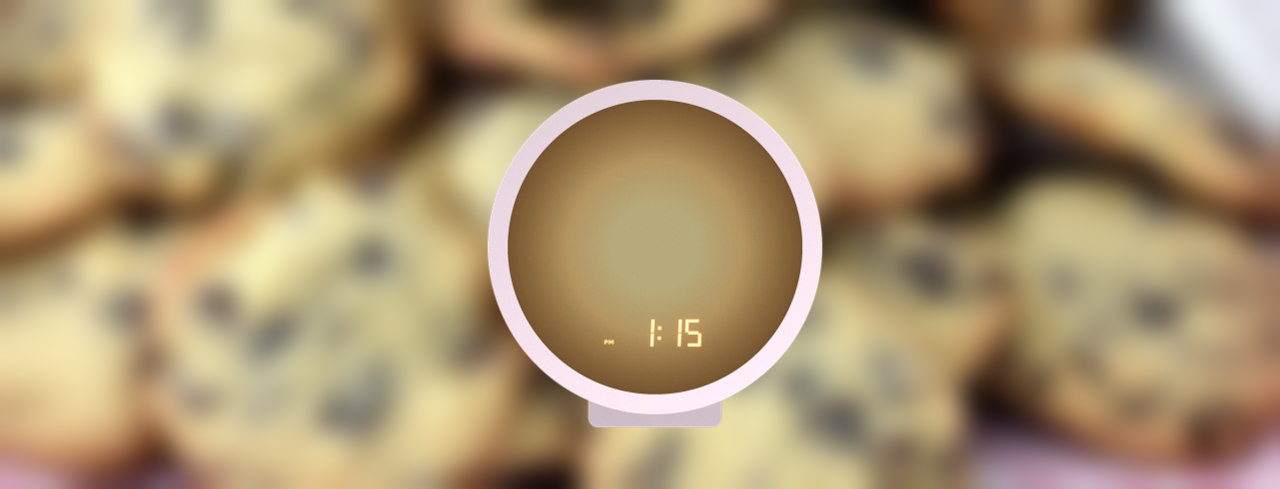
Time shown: 1:15
